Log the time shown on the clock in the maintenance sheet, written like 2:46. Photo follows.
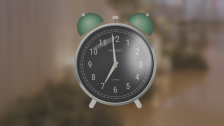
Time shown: 6:59
